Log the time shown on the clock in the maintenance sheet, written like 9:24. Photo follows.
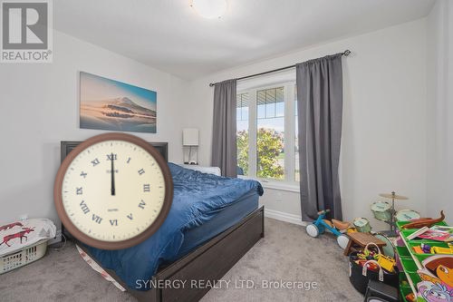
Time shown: 12:00
